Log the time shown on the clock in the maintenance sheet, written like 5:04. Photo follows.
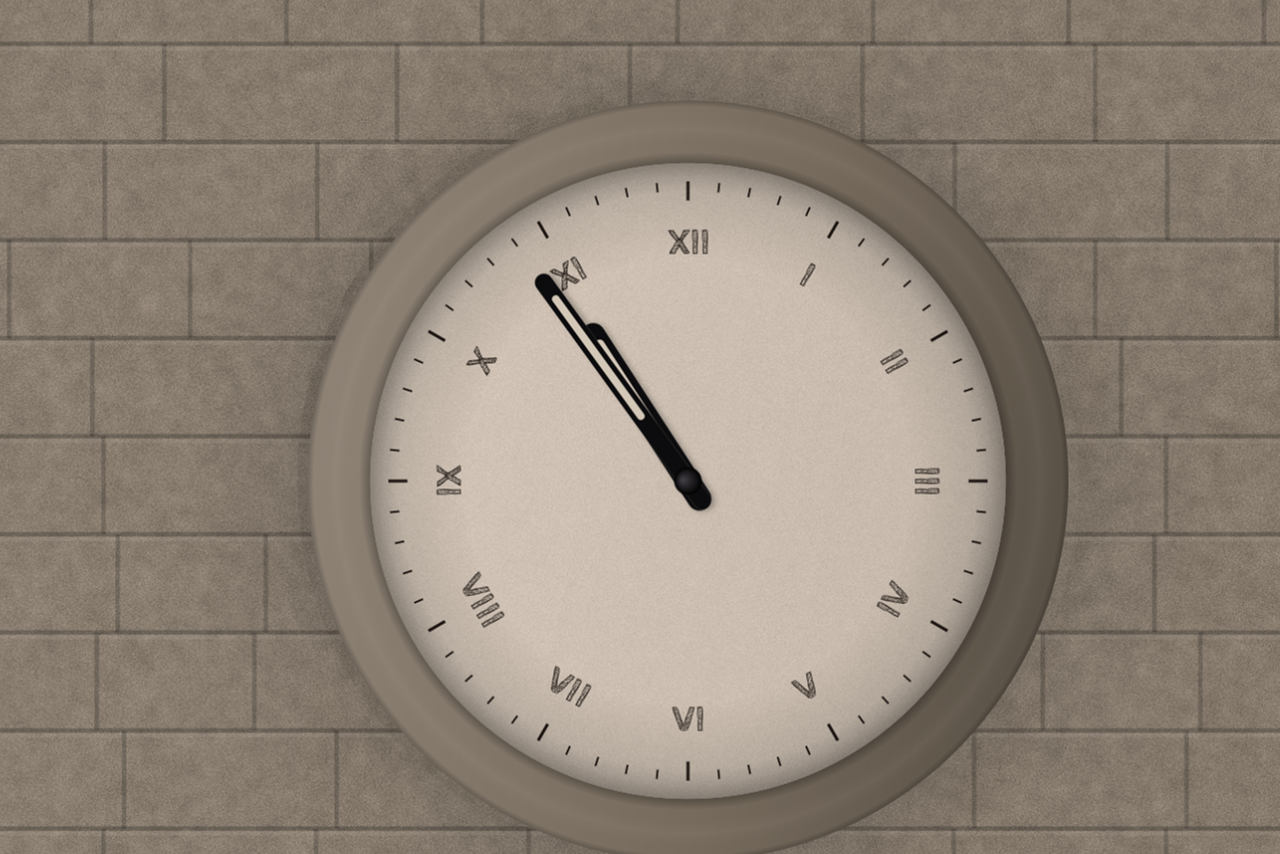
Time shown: 10:54
